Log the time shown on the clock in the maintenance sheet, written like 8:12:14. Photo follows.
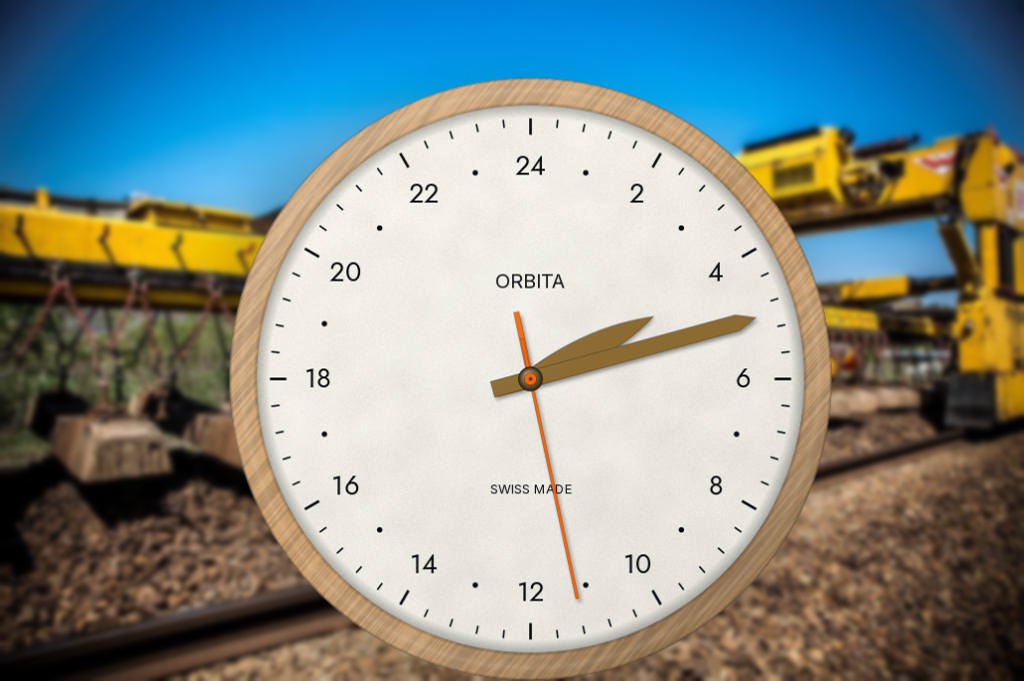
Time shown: 4:12:28
